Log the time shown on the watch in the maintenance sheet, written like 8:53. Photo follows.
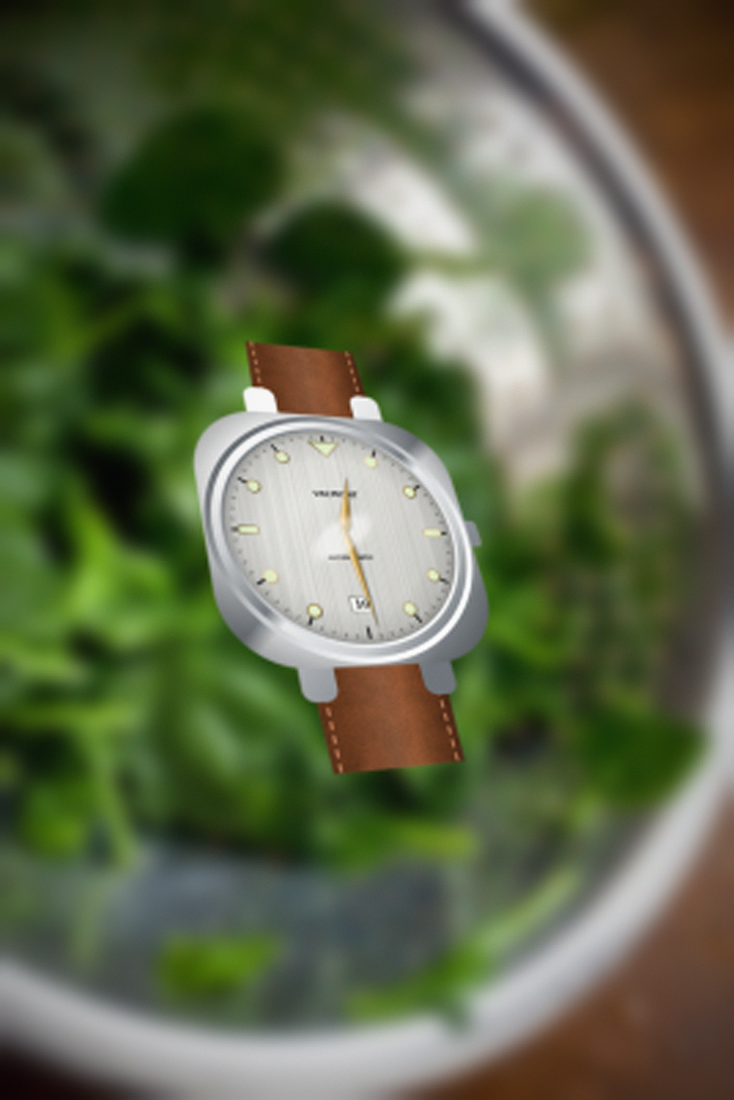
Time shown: 12:29
